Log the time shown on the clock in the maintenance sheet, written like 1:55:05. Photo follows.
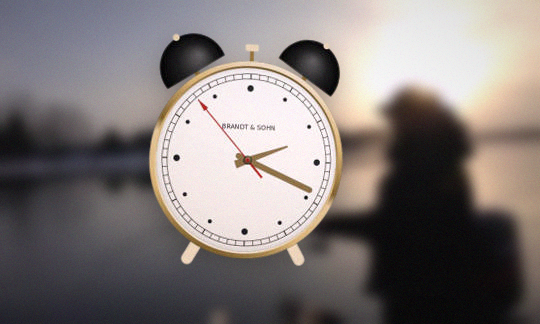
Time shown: 2:18:53
